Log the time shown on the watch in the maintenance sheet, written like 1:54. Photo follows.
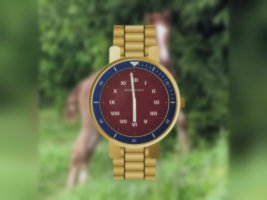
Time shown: 5:59
